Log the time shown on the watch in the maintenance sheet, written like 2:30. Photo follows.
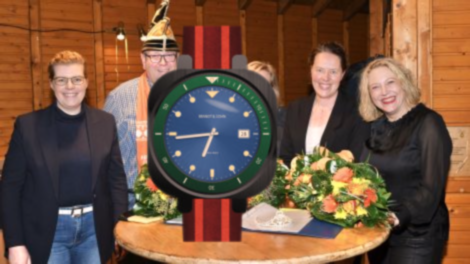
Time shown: 6:44
